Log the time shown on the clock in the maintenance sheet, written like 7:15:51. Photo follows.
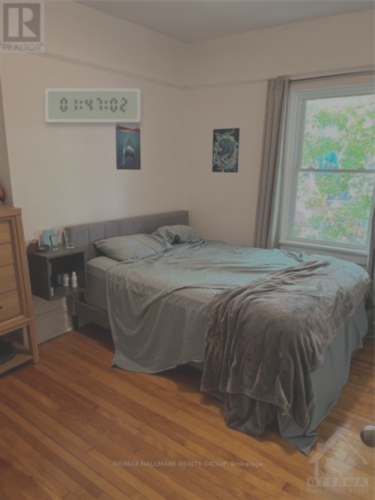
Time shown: 1:47:02
